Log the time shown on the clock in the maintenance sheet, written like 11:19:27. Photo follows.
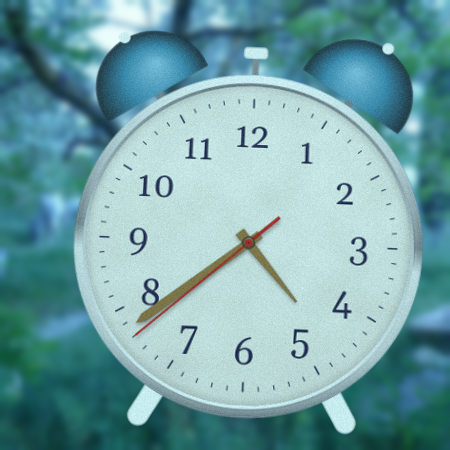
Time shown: 4:38:38
